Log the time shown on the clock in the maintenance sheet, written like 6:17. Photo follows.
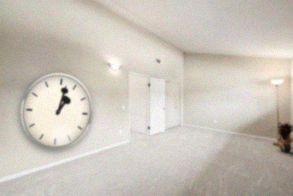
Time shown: 1:02
